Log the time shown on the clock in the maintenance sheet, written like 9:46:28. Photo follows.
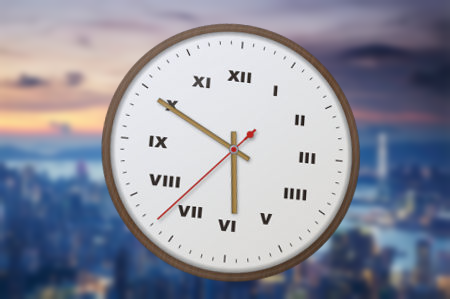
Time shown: 5:49:37
